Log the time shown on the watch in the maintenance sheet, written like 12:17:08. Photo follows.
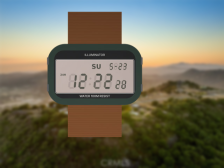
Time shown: 12:22:28
